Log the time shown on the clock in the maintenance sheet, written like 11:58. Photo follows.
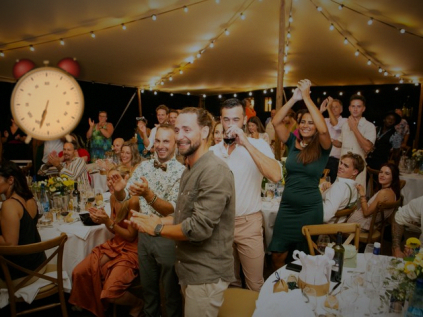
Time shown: 6:33
